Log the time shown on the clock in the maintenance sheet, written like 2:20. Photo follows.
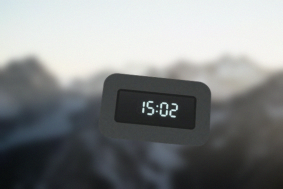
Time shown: 15:02
